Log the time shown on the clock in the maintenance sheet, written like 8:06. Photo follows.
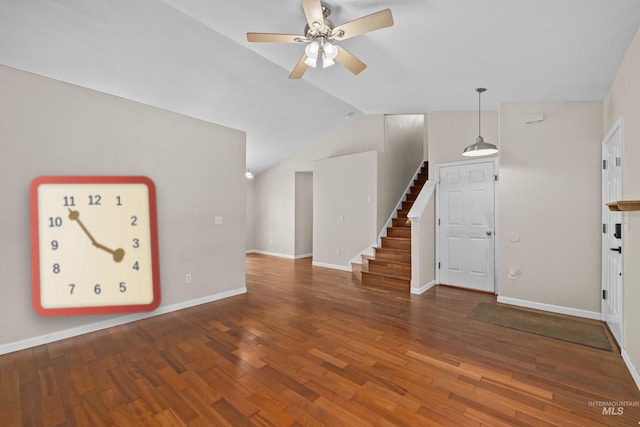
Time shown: 3:54
